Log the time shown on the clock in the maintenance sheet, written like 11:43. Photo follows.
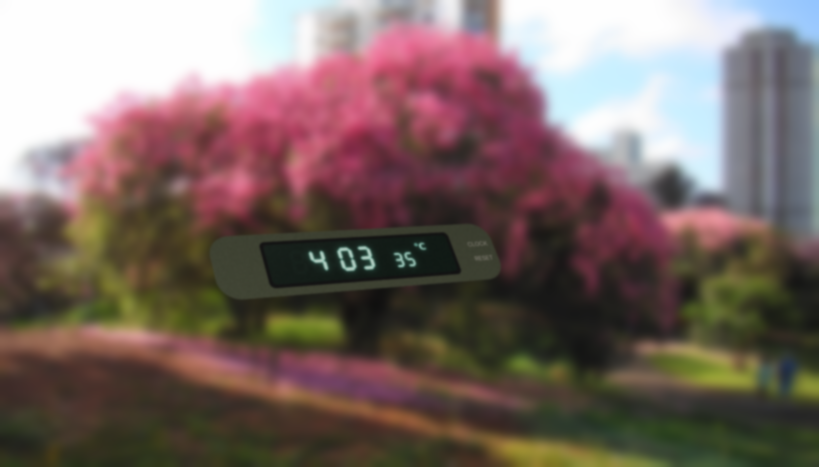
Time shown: 4:03
